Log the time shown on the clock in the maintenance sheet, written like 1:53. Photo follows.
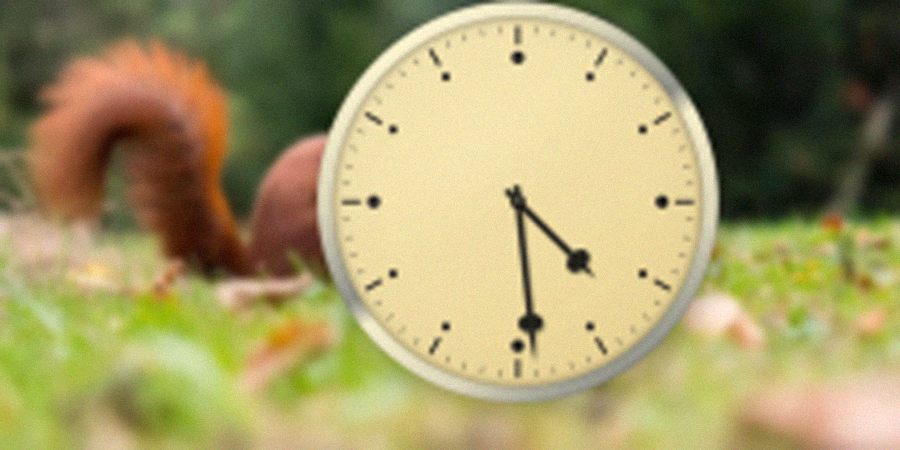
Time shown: 4:29
